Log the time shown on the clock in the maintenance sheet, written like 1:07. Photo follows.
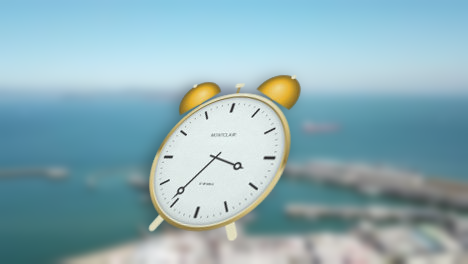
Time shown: 3:36
